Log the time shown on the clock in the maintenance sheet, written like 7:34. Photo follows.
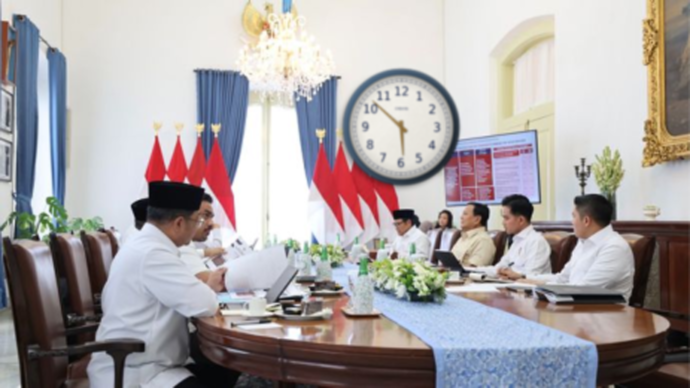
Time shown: 5:52
